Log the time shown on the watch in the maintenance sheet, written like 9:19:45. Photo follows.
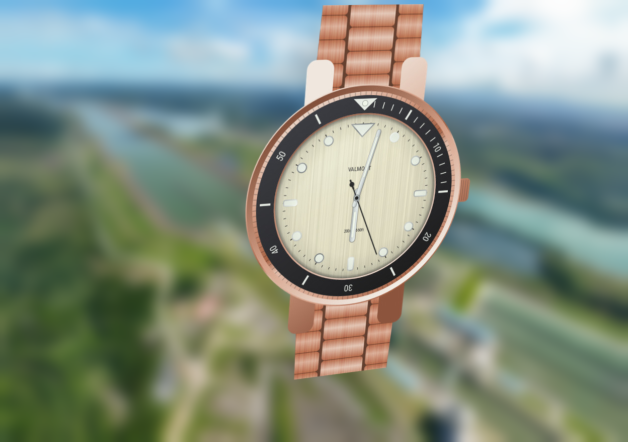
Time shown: 6:02:26
